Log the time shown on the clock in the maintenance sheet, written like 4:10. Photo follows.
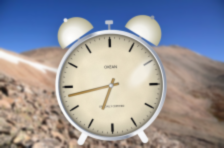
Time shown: 6:43
